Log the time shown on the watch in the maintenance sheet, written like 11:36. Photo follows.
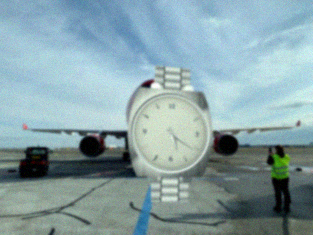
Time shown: 5:21
